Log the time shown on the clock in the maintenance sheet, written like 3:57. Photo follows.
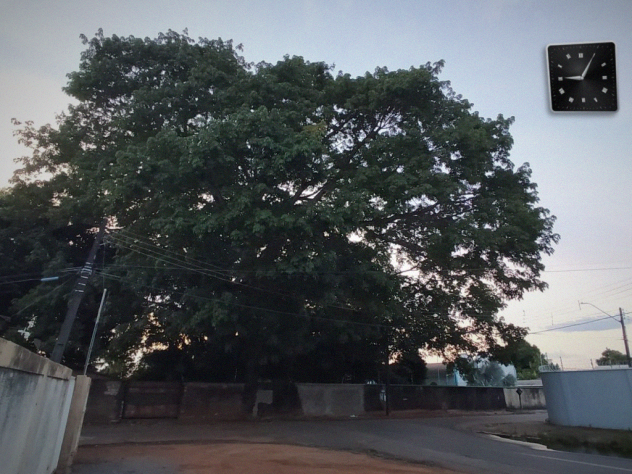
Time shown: 9:05
